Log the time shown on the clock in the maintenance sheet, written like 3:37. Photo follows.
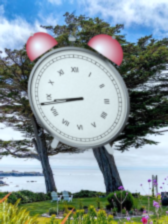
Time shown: 8:43
